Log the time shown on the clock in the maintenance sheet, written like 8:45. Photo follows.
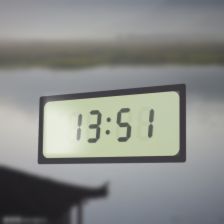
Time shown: 13:51
